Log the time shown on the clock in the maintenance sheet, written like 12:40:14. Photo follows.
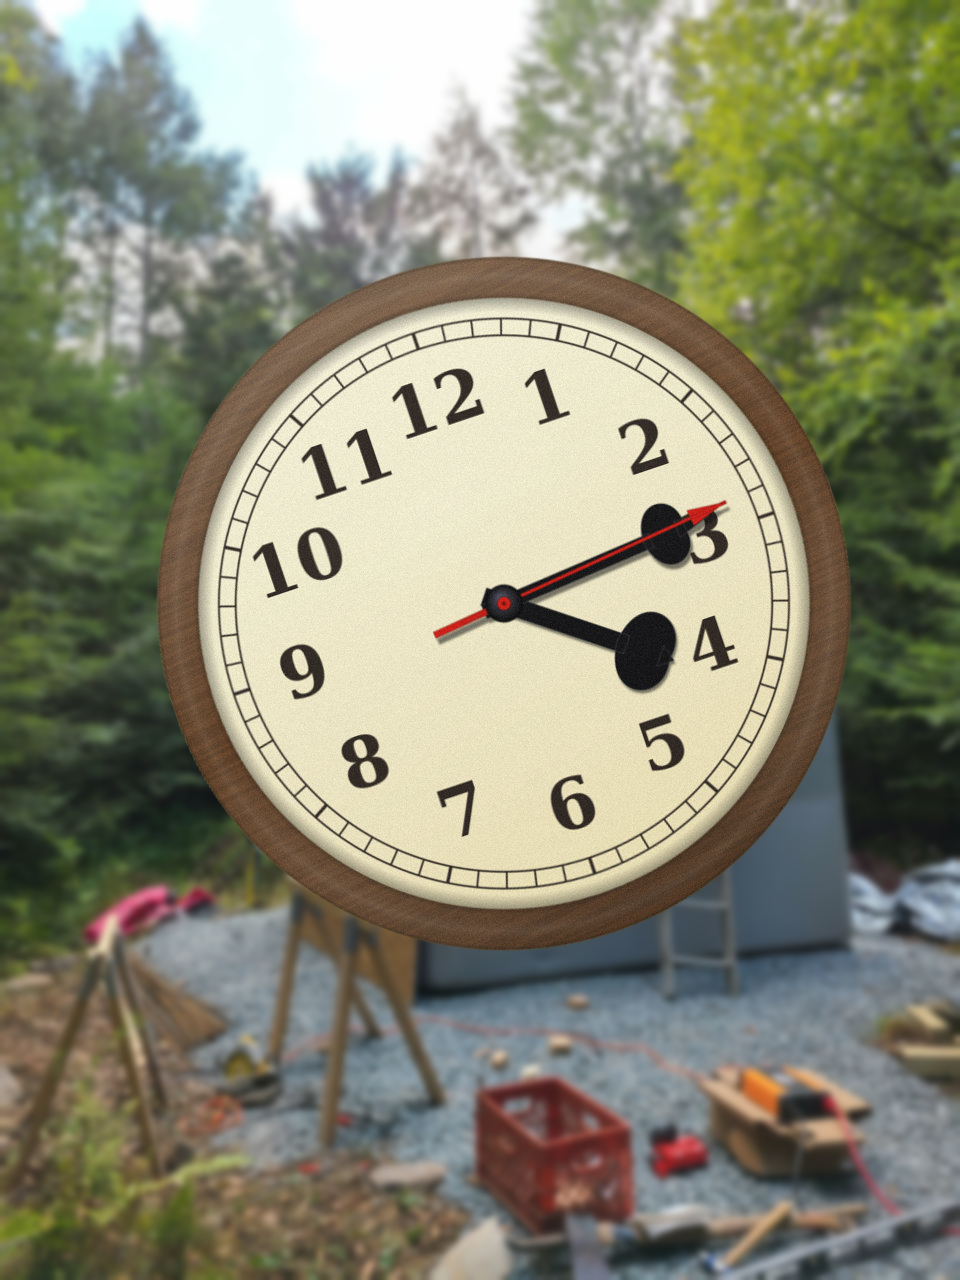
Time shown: 4:14:14
